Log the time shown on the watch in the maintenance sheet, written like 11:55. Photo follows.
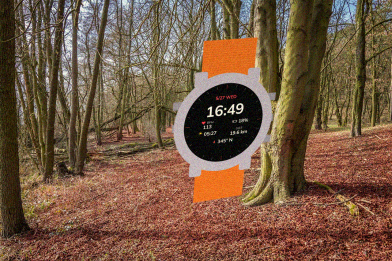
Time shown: 16:49
